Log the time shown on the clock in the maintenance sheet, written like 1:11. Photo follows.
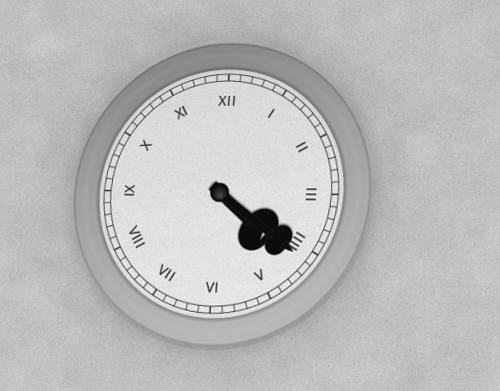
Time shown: 4:21
